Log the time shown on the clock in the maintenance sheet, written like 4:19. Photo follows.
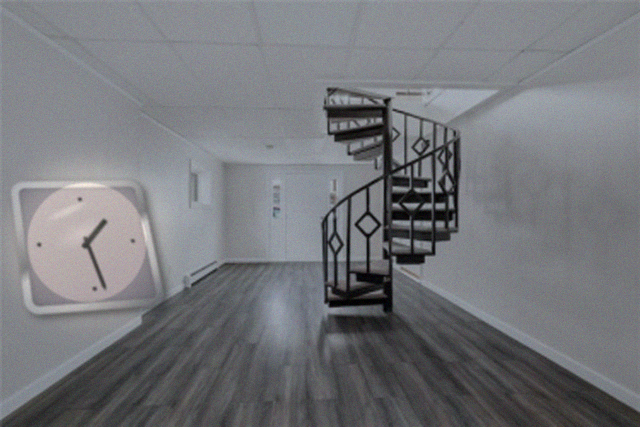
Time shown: 1:28
